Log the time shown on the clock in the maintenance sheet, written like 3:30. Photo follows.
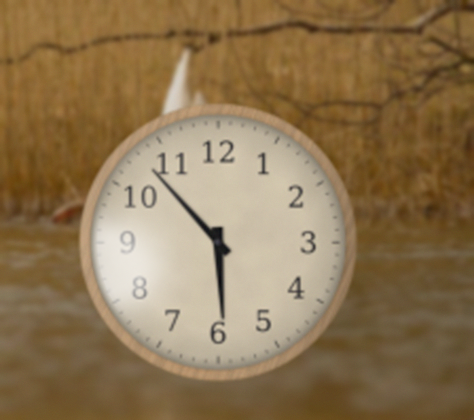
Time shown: 5:53
